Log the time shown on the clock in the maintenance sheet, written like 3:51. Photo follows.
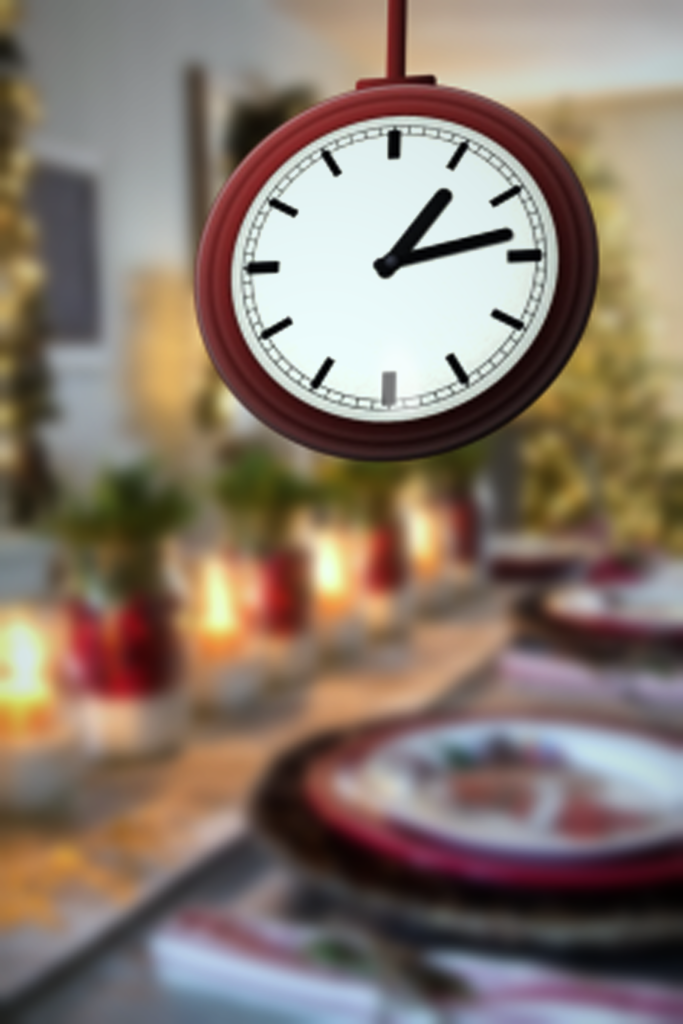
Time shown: 1:13
